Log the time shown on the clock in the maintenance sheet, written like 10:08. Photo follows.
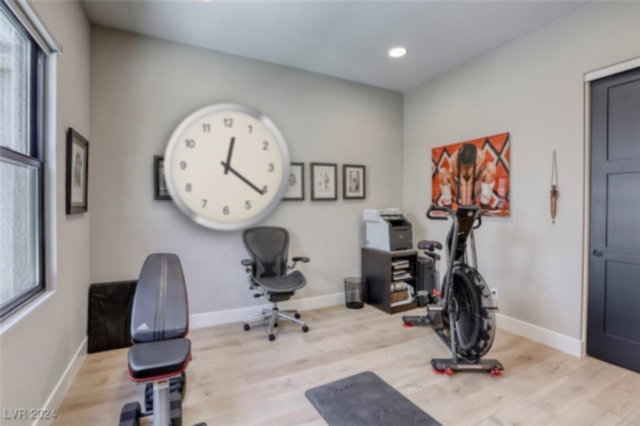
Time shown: 12:21
